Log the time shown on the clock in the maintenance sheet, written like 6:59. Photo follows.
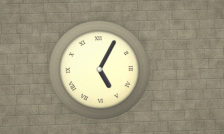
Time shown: 5:05
